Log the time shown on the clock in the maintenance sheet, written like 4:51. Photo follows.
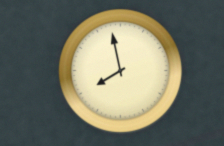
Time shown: 7:58
